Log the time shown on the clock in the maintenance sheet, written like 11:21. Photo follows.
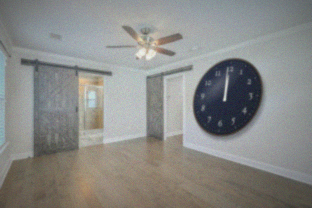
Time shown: 11:59
